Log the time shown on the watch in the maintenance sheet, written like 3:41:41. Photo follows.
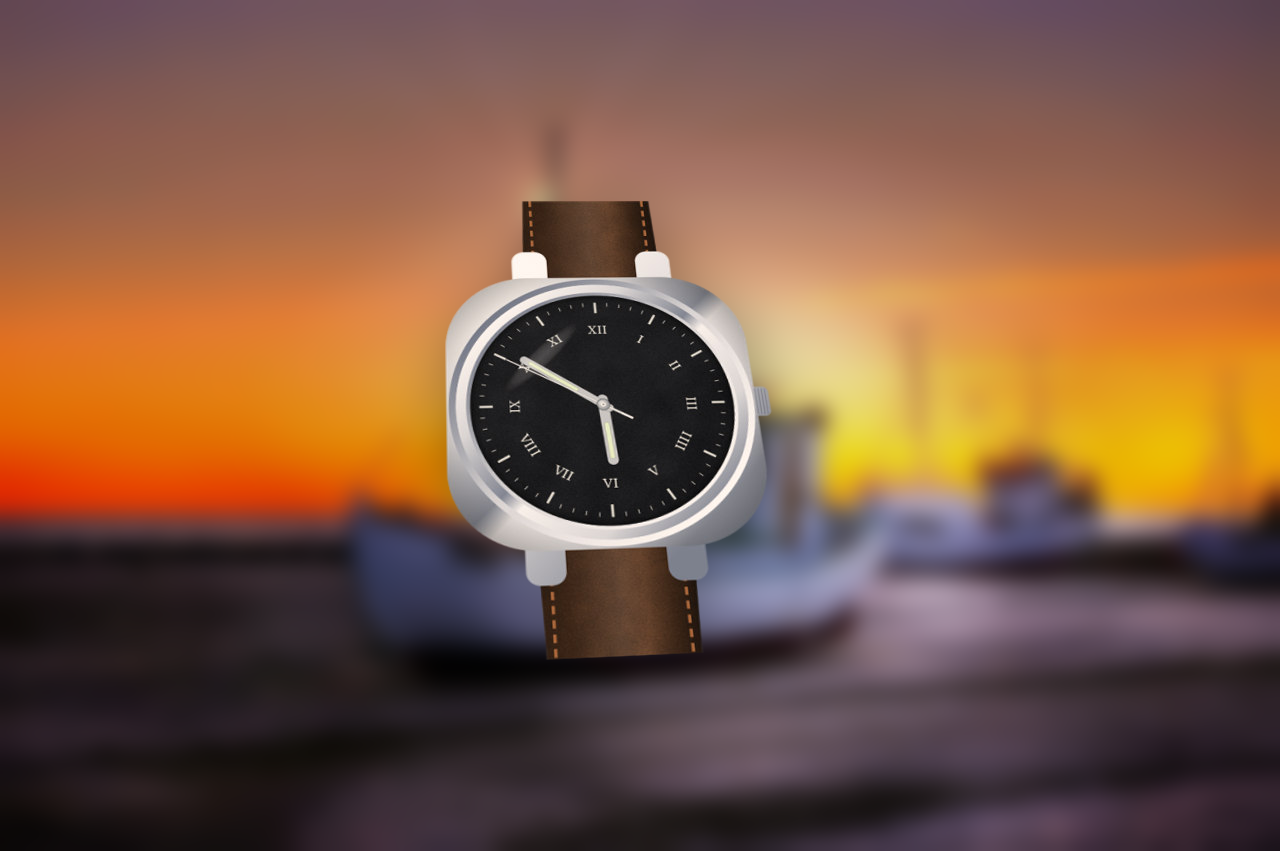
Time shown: 5:50:50
